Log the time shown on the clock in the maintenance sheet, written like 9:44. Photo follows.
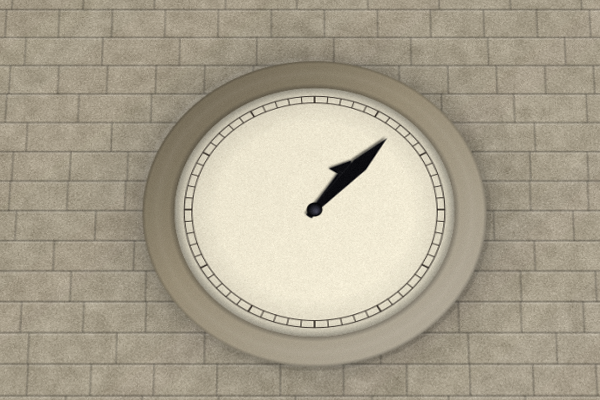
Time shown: 1:07
